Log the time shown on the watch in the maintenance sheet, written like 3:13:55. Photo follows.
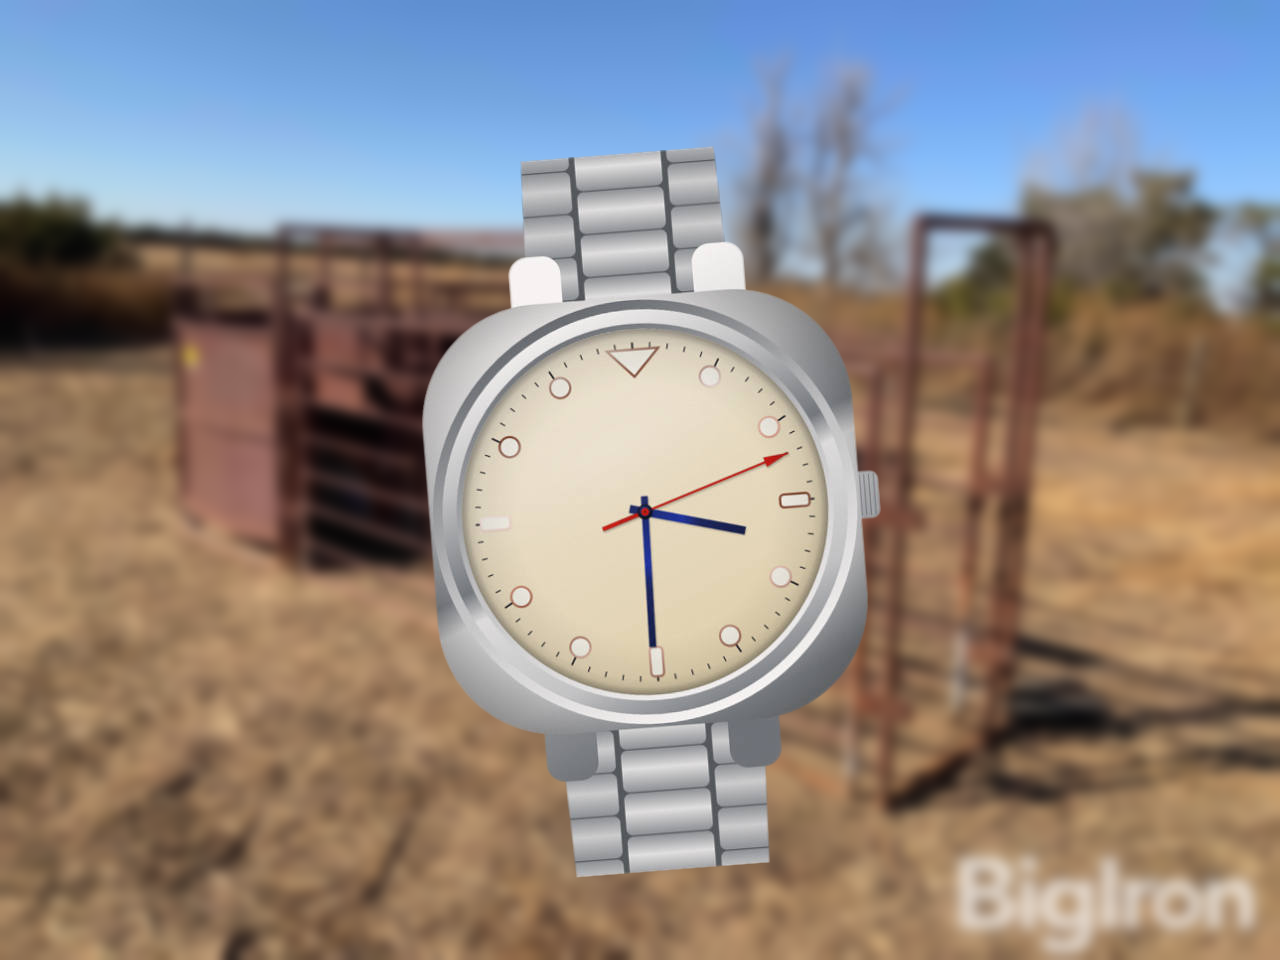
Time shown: 3:30:12
